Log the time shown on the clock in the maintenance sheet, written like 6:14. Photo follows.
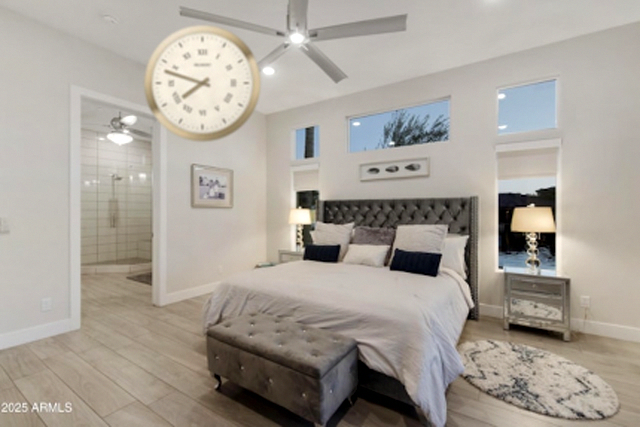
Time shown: 7:48
